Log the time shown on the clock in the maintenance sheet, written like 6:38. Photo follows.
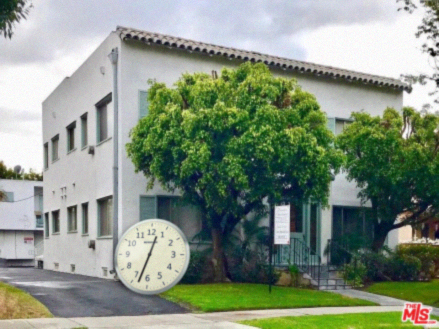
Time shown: 12:33
